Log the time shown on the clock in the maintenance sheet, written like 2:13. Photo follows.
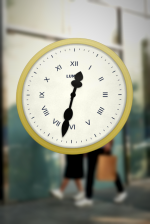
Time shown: 12:32
